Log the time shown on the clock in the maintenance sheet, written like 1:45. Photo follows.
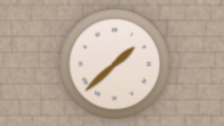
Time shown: 1:38
